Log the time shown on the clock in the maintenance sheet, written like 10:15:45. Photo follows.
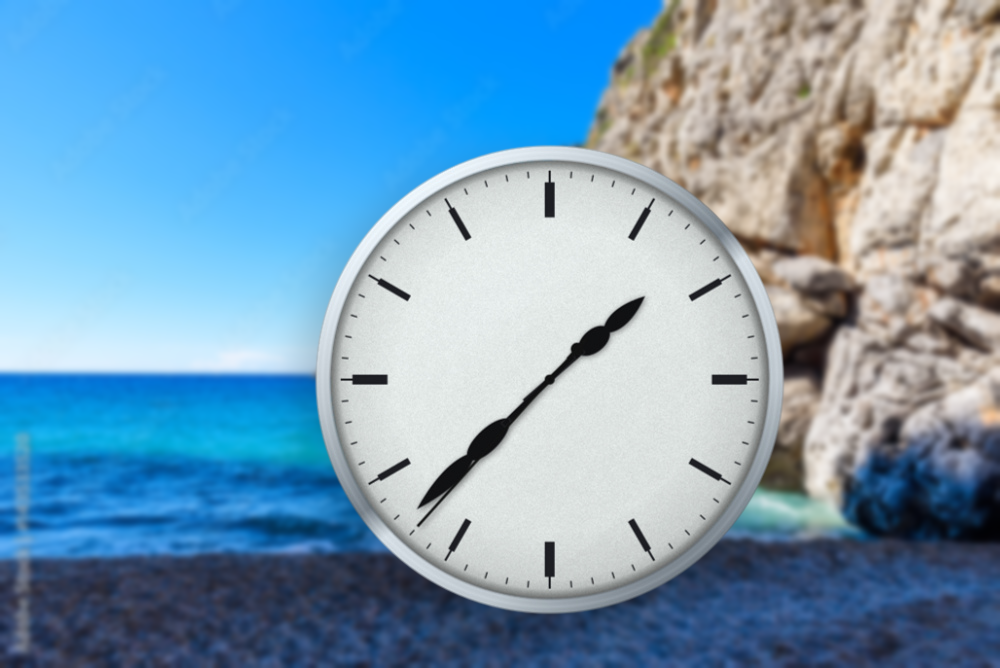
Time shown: 1:37:37
